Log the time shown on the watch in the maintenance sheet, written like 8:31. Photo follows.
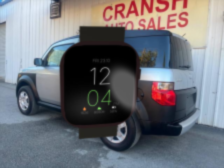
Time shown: 12:04
